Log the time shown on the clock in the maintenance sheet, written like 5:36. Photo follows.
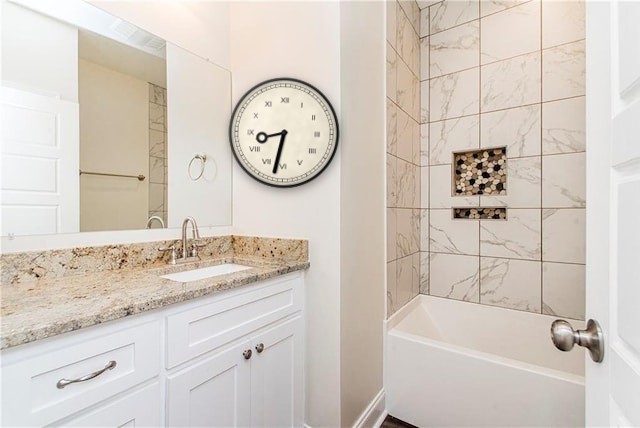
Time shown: 8:32
